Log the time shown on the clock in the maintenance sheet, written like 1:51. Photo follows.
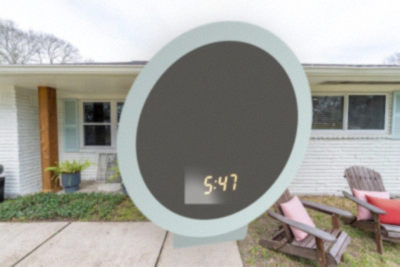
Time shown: 5:47
